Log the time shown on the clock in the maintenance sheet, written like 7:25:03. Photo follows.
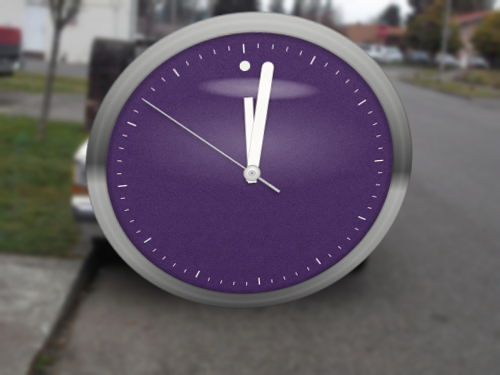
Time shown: 12:01:52
